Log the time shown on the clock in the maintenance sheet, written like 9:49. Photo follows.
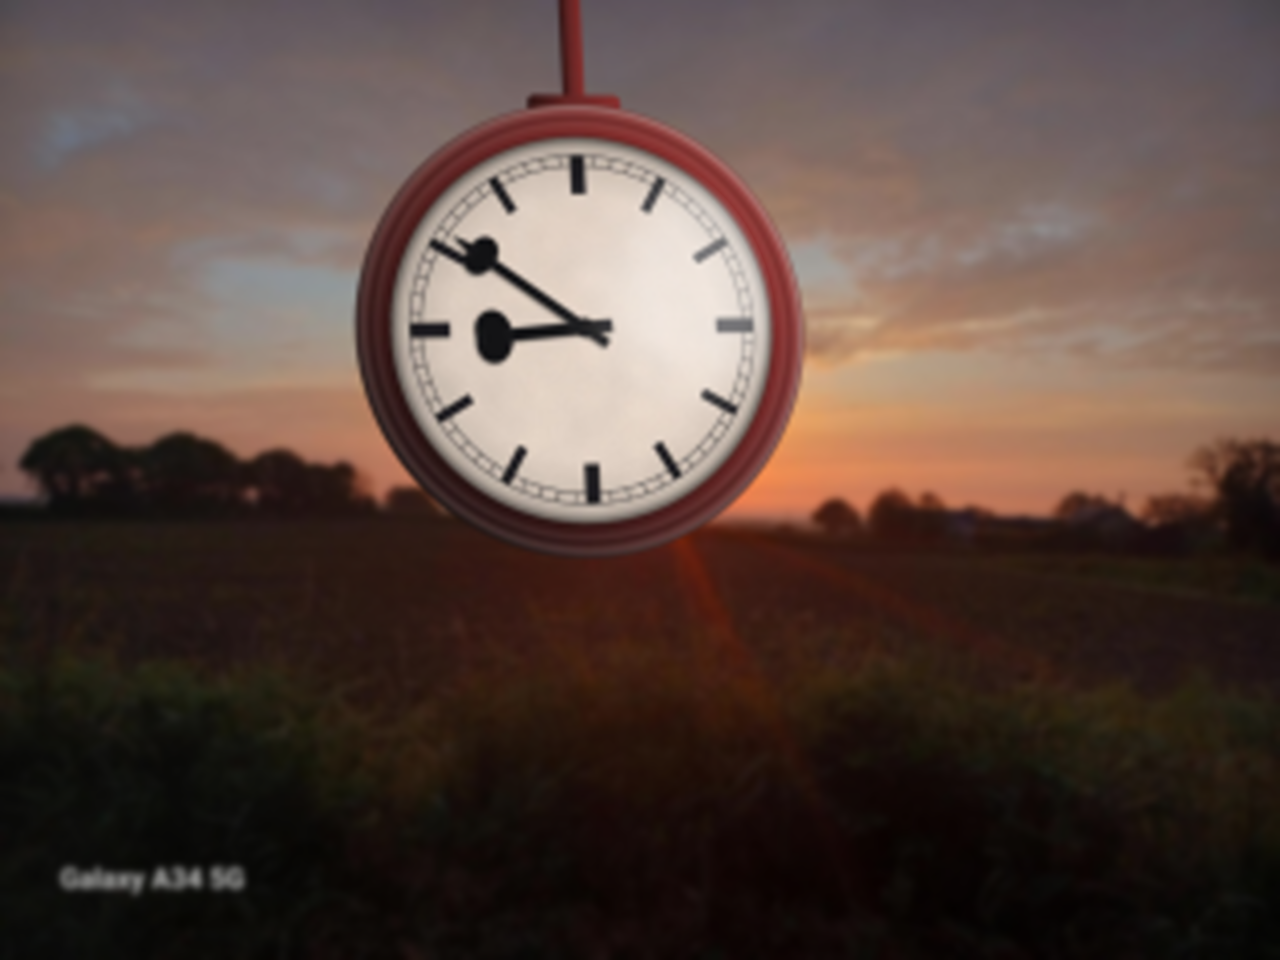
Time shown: 8:51
